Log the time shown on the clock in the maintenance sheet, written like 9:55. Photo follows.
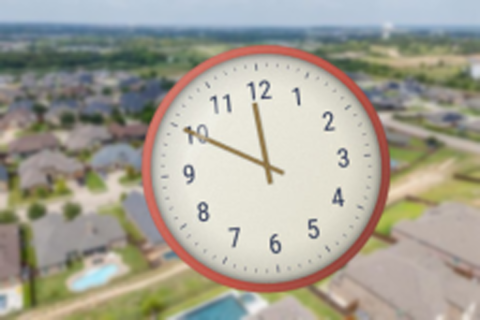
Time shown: 11:50
